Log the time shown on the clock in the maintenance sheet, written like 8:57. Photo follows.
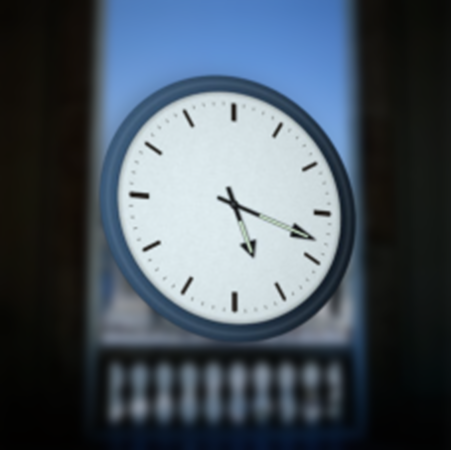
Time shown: 5:18
